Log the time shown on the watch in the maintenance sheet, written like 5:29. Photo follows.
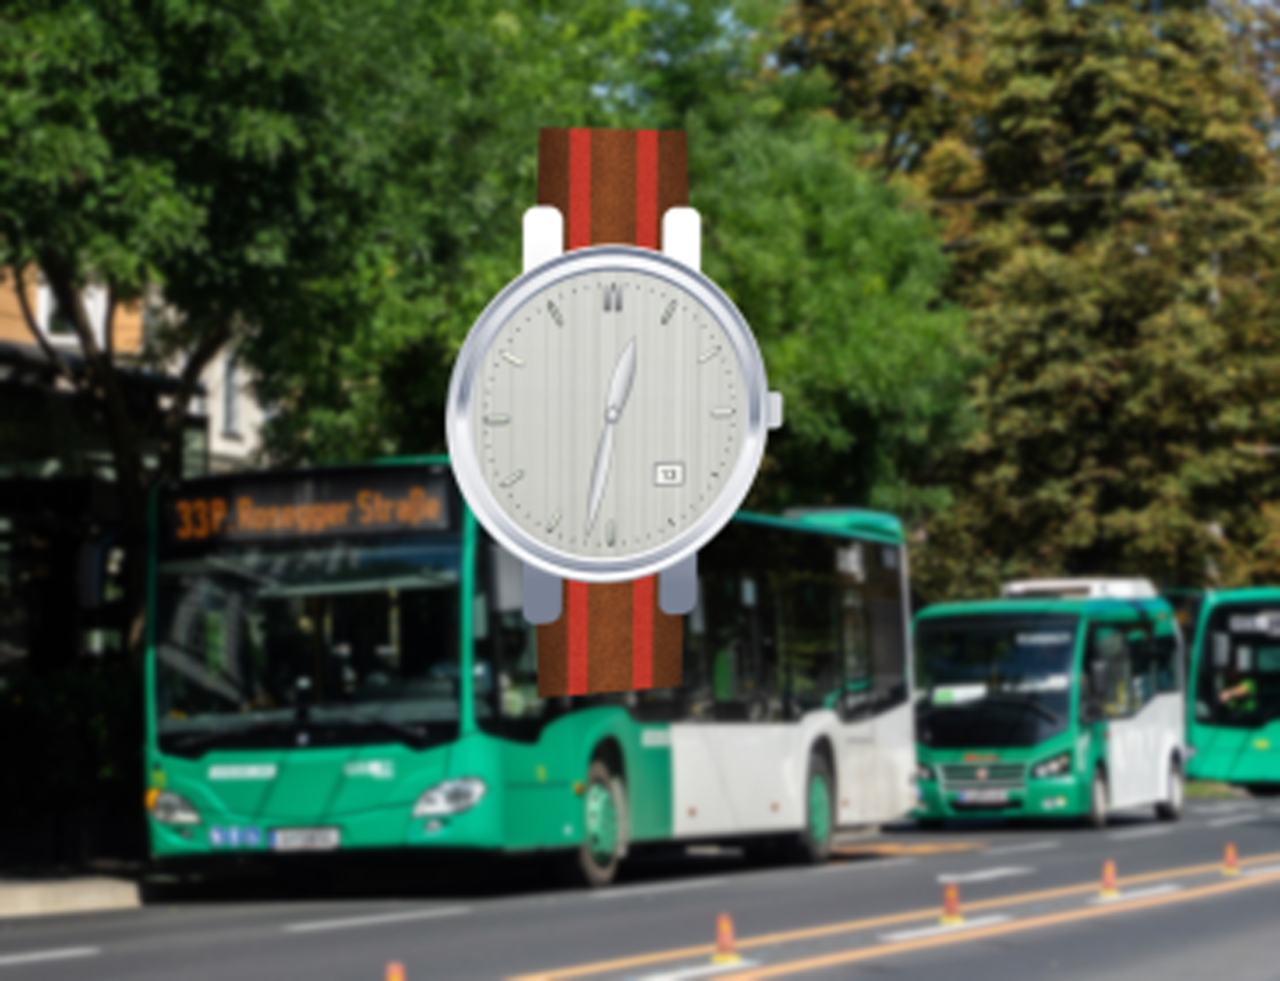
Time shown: 12:32
